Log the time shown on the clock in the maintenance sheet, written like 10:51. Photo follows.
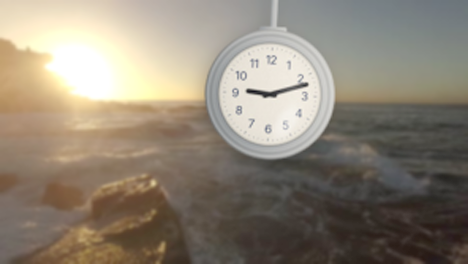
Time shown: 9:12
